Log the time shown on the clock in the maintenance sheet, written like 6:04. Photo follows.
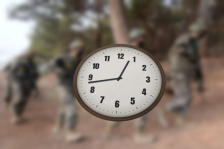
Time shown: 12:43
